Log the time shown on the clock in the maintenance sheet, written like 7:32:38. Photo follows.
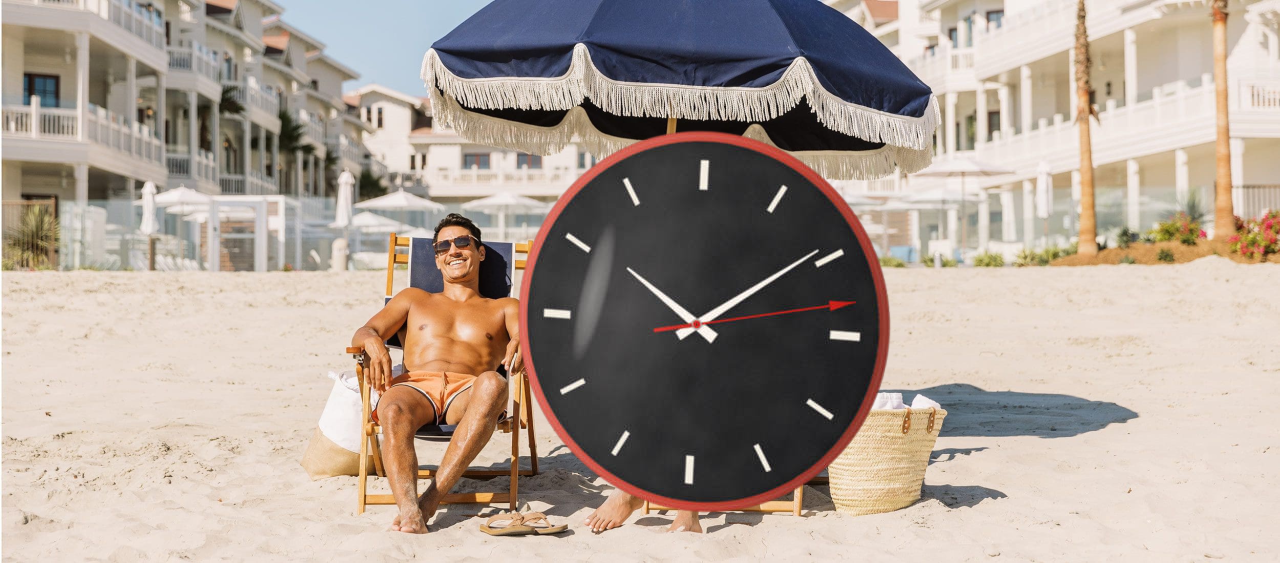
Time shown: 10:09:13
